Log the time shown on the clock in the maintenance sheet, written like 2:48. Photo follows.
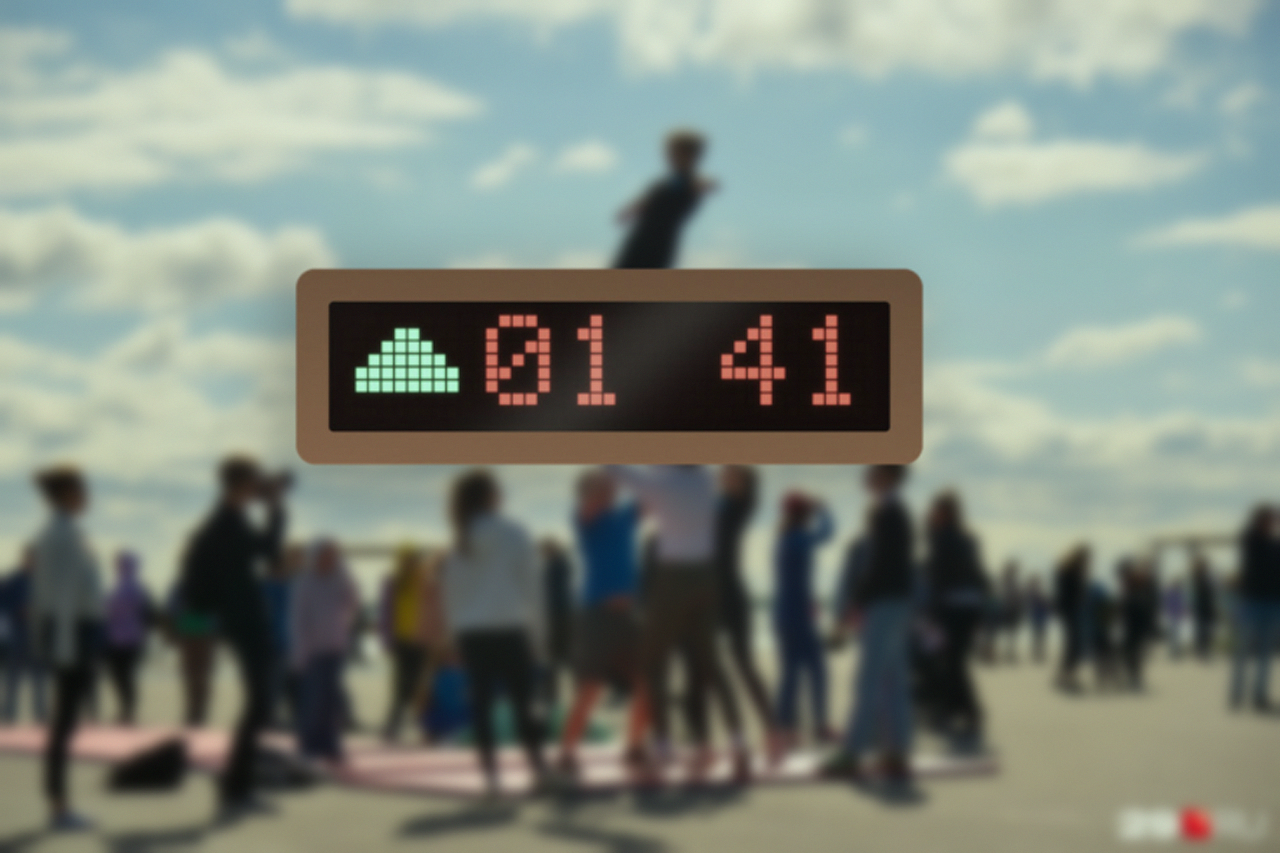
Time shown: 1:41
